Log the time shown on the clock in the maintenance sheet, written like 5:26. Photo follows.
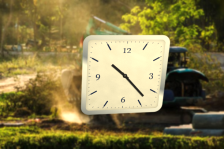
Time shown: 10:23
